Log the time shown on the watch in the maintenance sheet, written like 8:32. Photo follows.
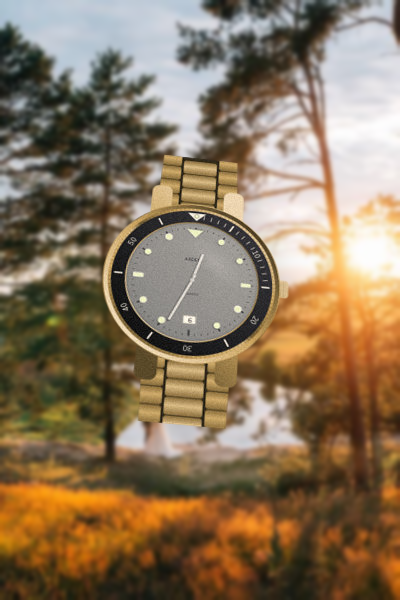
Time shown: 12:34
